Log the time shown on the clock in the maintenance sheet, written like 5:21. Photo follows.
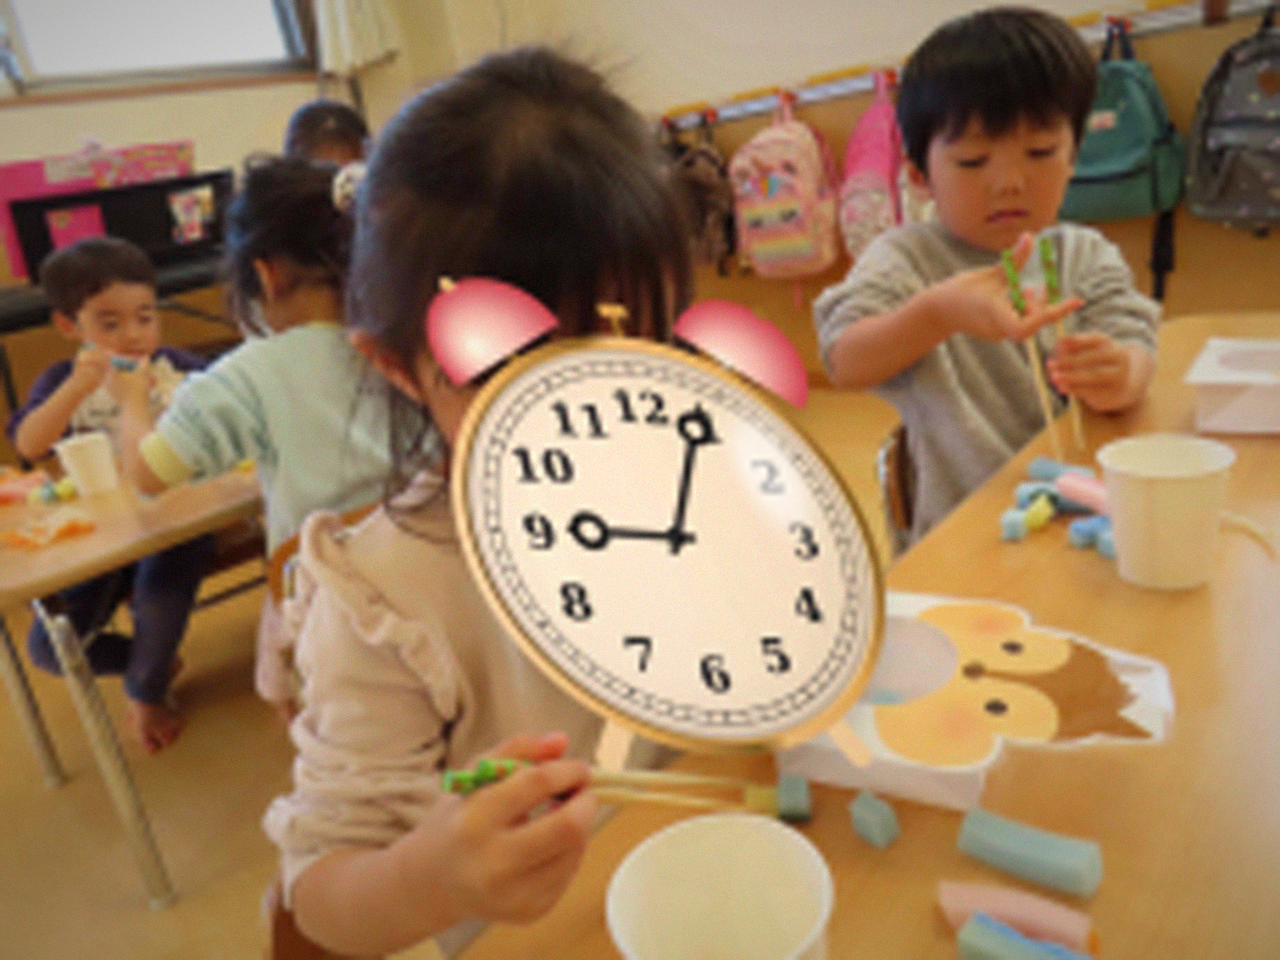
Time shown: 9:04
